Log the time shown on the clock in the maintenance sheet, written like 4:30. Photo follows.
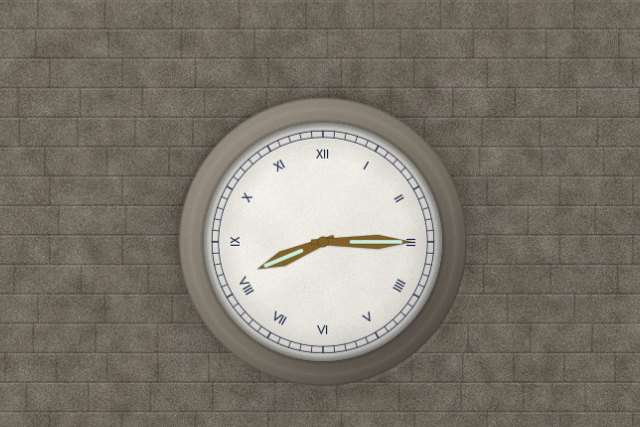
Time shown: 8:15
